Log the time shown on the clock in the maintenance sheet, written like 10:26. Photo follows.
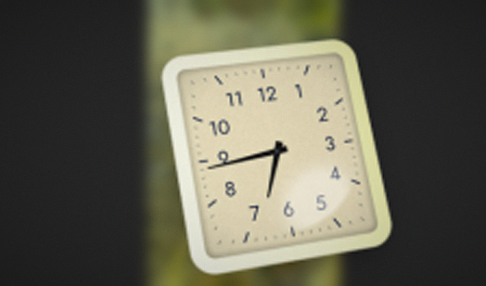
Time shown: 6:44
